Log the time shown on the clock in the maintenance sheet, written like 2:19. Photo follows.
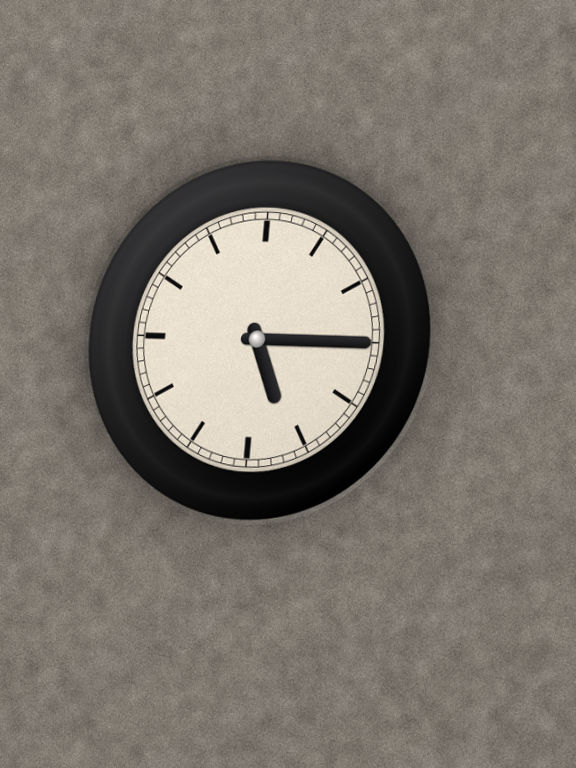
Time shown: 5:15
